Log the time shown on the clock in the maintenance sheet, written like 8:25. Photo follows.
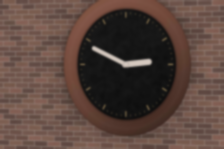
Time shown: 2:49
